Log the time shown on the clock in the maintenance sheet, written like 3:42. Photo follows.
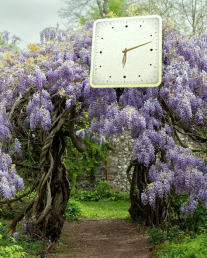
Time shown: 6:12
